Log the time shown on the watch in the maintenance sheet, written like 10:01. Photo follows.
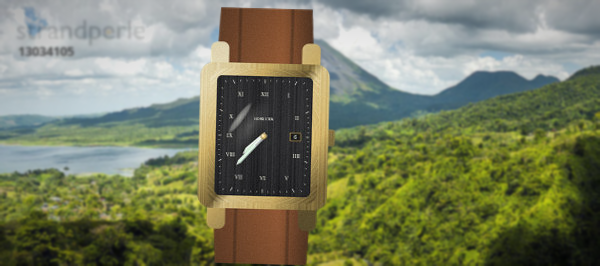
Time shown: 7:37
